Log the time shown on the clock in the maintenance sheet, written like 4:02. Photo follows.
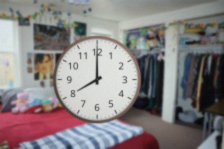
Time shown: 8:00
